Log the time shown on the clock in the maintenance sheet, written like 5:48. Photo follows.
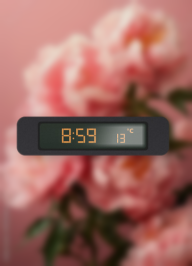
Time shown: 8:59
